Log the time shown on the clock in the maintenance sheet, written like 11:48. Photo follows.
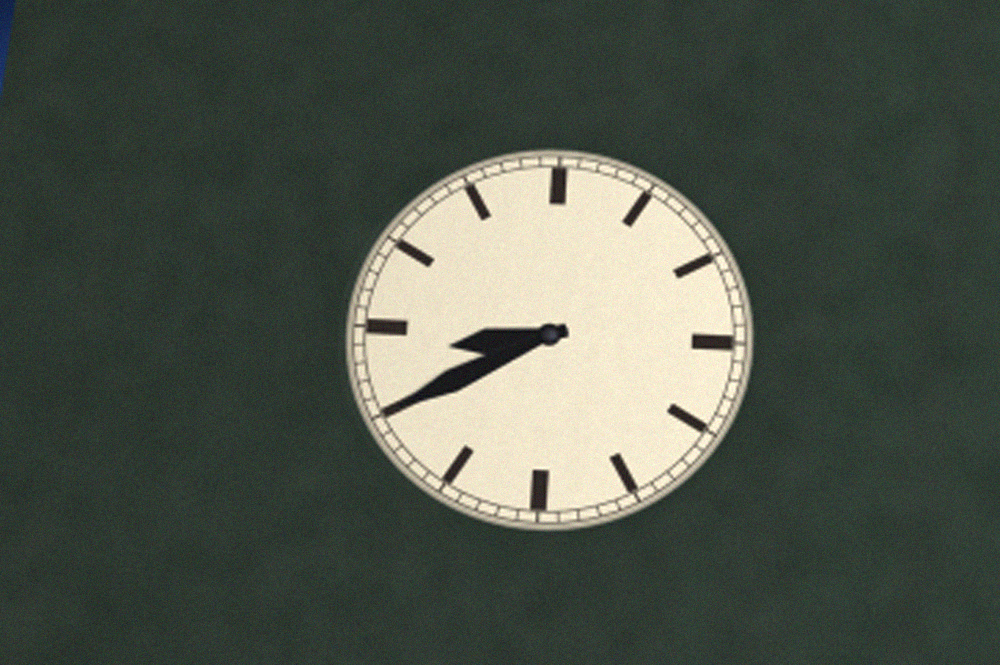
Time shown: 8:40
